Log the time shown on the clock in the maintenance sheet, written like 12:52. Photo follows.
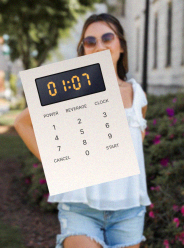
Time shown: 1:07
